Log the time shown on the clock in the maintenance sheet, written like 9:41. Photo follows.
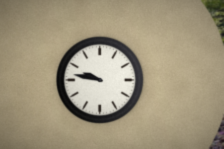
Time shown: 9:47
